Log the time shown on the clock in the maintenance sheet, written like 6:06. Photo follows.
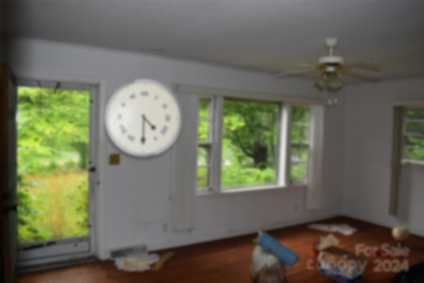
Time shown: 4:30
